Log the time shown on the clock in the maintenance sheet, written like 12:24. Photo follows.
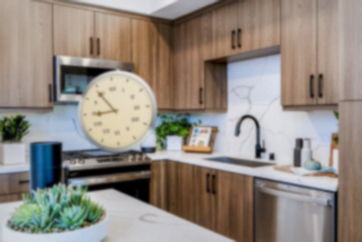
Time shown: 8:54
